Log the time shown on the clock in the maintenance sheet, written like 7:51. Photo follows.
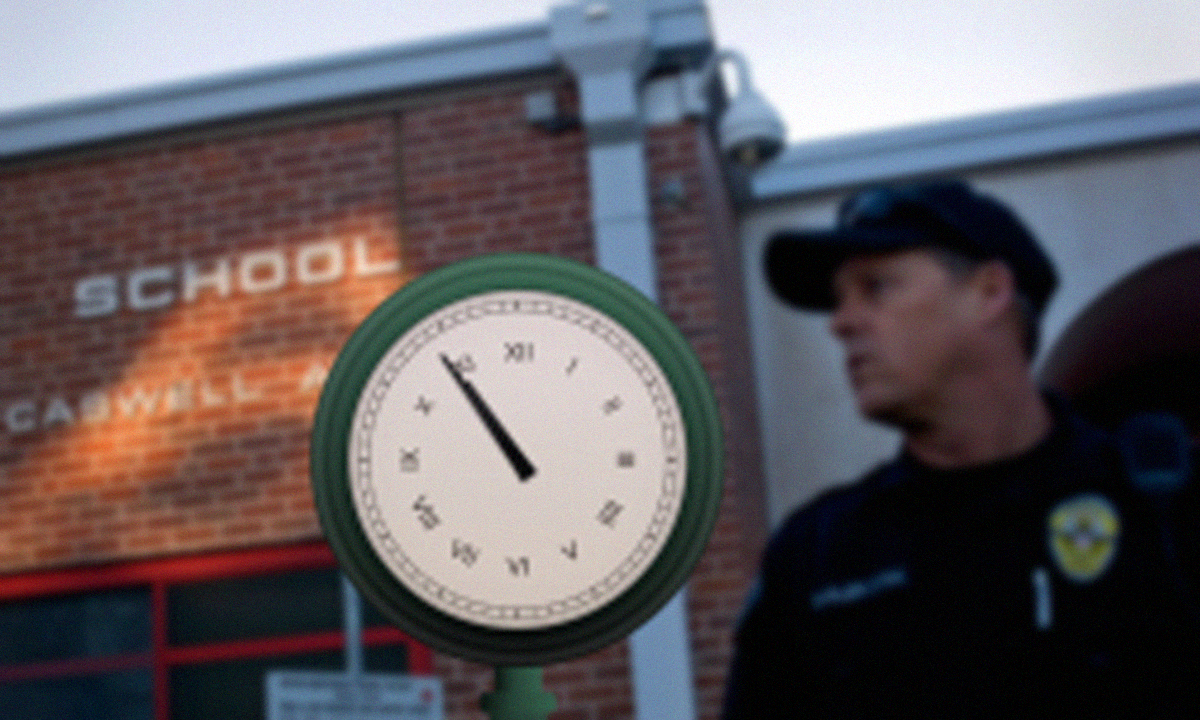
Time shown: 10:54
